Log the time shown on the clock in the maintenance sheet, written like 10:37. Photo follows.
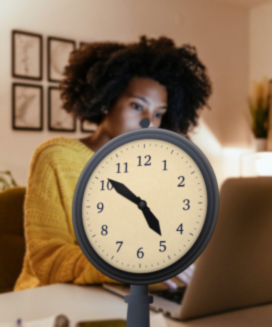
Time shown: 4:51
